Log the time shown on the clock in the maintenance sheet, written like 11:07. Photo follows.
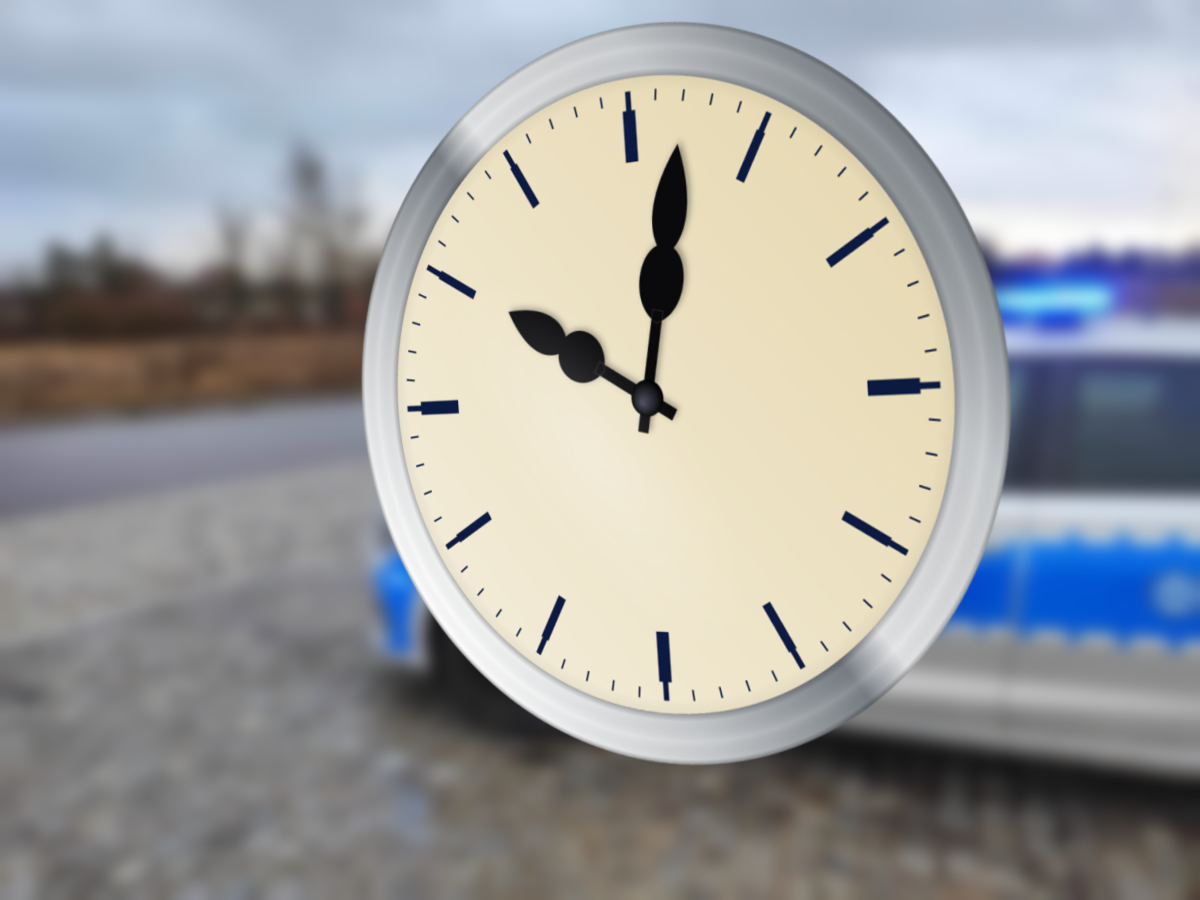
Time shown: 10:02
